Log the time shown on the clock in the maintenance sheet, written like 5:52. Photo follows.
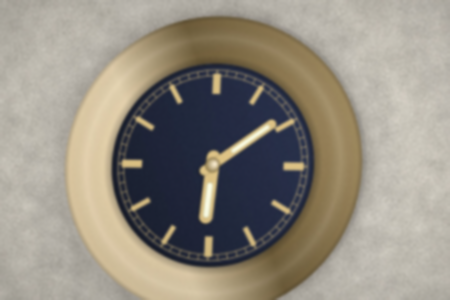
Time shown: 6:09
